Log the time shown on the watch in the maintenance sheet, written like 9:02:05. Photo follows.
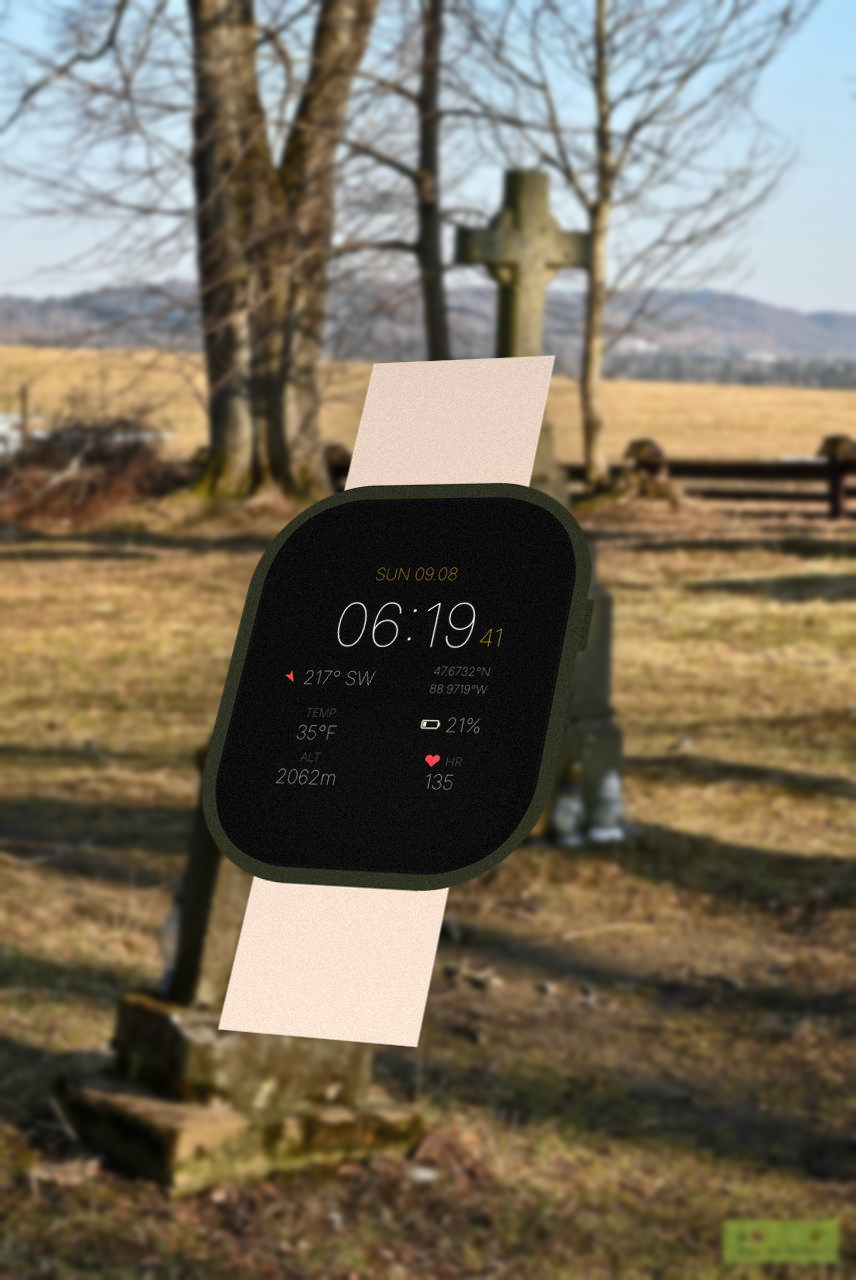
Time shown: 6:19:41
